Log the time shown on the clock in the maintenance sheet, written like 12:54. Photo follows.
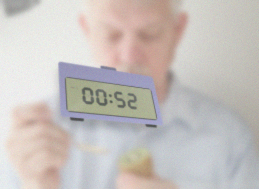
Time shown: 0:52
